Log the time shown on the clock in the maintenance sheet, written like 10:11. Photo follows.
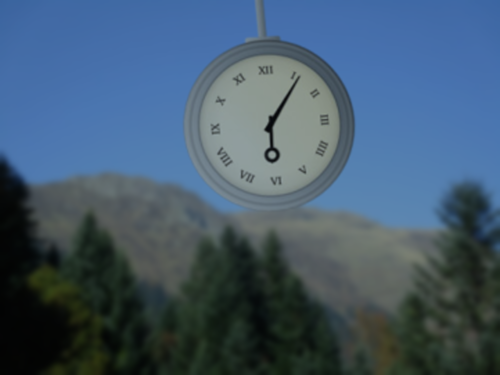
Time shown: 6:06
